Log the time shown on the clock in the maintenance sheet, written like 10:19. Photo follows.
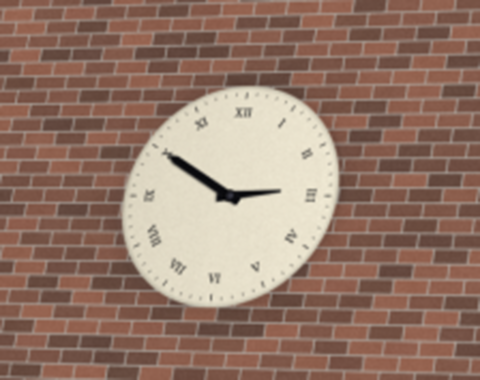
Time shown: 2:50
